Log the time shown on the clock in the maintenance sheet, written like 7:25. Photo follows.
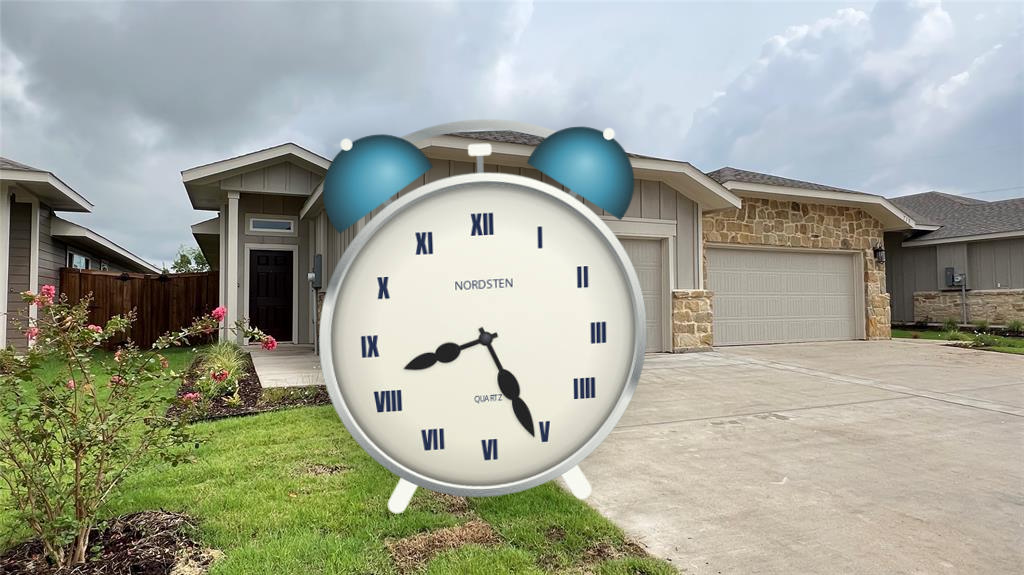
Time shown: 8:26
